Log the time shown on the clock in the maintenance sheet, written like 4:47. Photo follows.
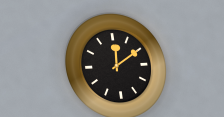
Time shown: 12:10
